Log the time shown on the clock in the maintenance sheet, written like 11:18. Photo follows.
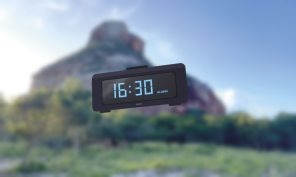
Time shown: 16:30
